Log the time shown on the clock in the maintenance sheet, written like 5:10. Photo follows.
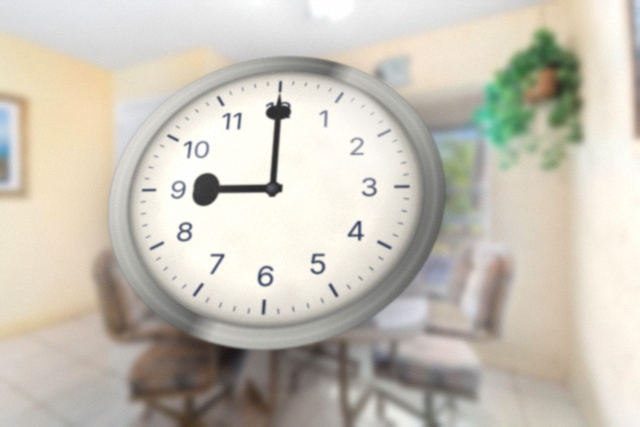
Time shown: 9:00
